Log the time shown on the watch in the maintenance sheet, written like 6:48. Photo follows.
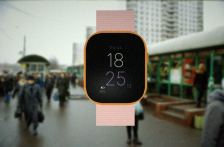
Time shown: 18:25
